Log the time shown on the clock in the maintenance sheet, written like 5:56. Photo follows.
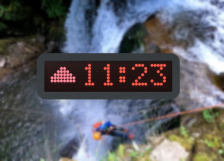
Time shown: 11:23
